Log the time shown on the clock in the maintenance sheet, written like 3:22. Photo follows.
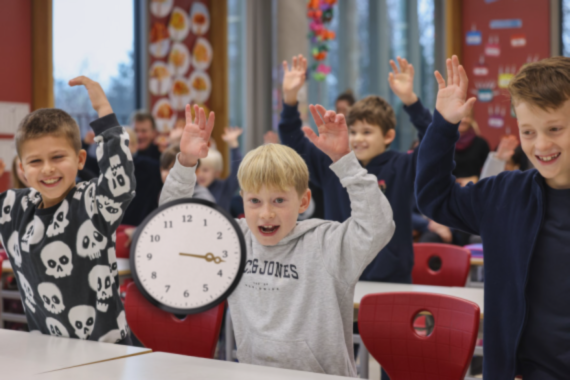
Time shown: 3:17
